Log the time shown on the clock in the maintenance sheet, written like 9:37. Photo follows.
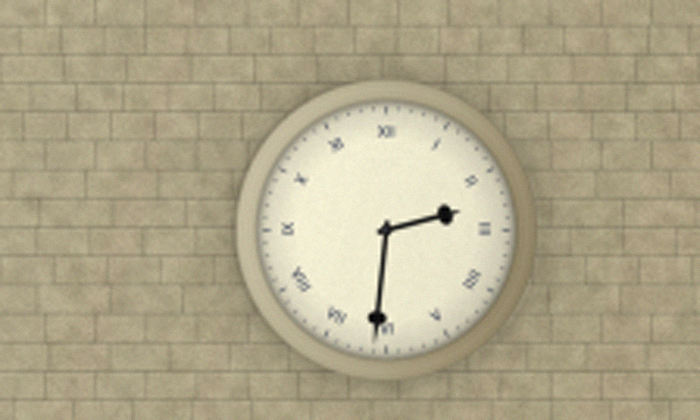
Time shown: 2:31
